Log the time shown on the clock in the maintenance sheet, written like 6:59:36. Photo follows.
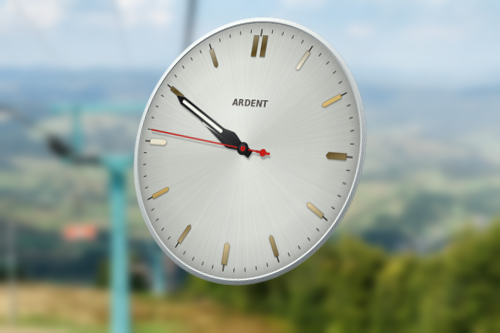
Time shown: 9:49:46
